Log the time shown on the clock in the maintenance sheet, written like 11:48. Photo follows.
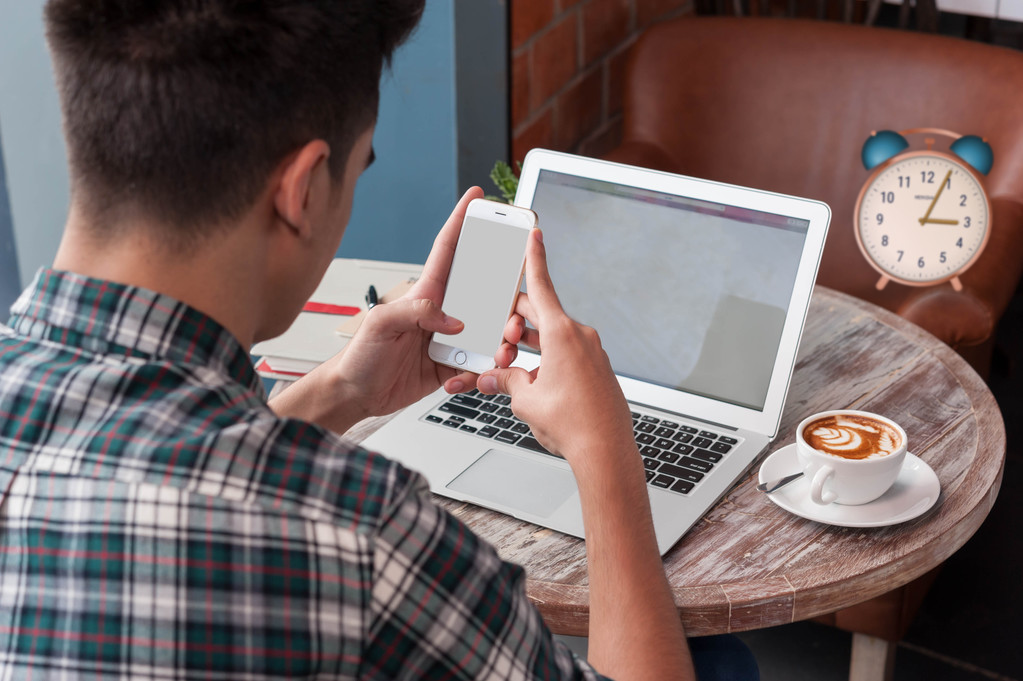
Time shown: 3:04
